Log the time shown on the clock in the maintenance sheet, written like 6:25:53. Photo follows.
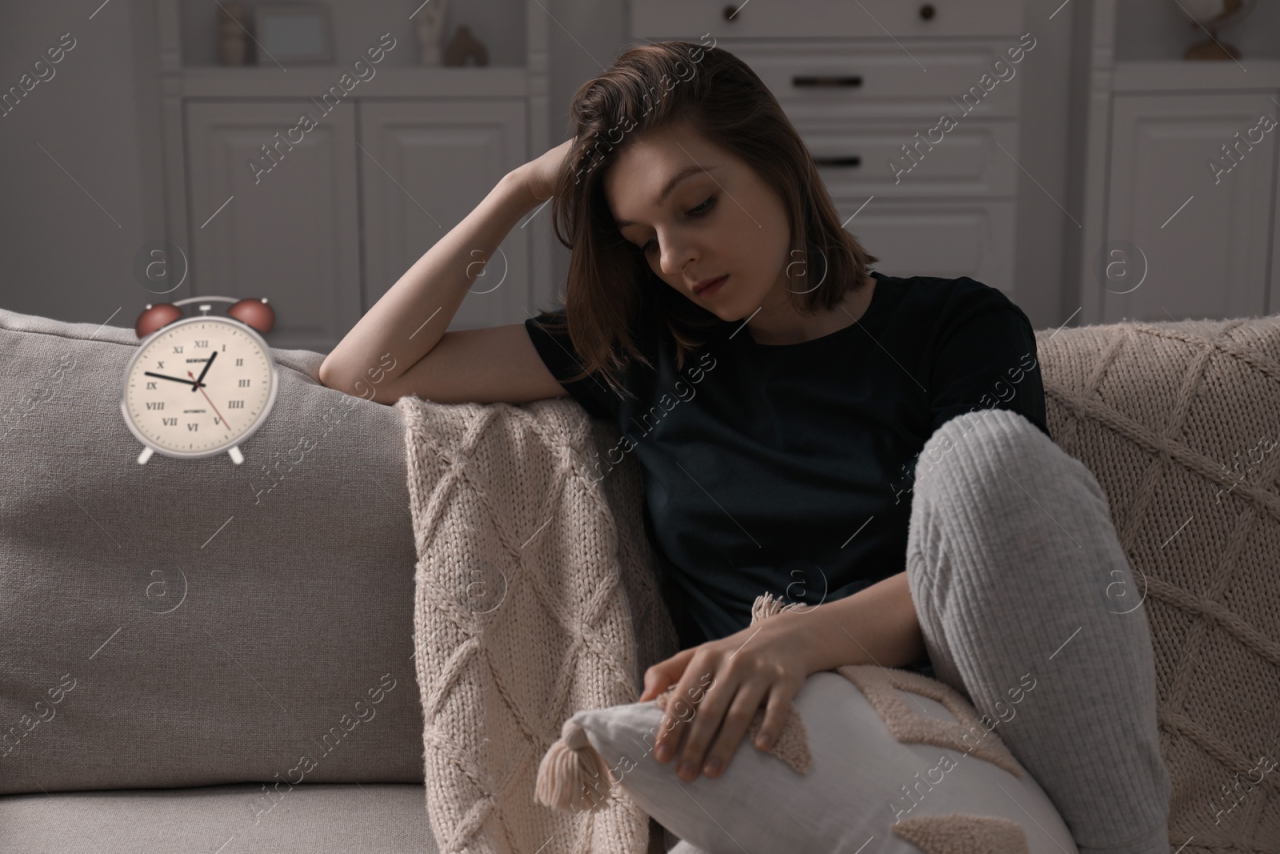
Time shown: 12:47:24
